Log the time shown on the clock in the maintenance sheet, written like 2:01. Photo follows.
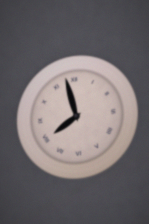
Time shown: 7:58
